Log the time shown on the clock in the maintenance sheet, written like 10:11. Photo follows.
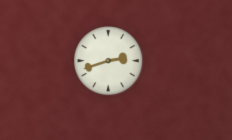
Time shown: 2:42
